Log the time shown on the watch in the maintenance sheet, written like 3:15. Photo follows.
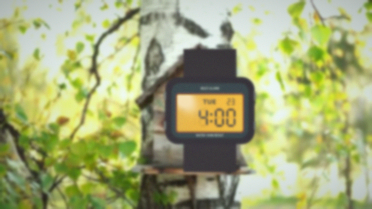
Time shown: 4:00
